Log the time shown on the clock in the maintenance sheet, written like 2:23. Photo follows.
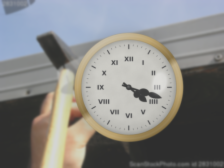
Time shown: 4:18
